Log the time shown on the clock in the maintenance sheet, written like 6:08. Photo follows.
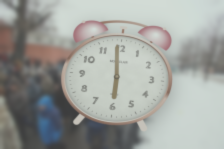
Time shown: 5:59
